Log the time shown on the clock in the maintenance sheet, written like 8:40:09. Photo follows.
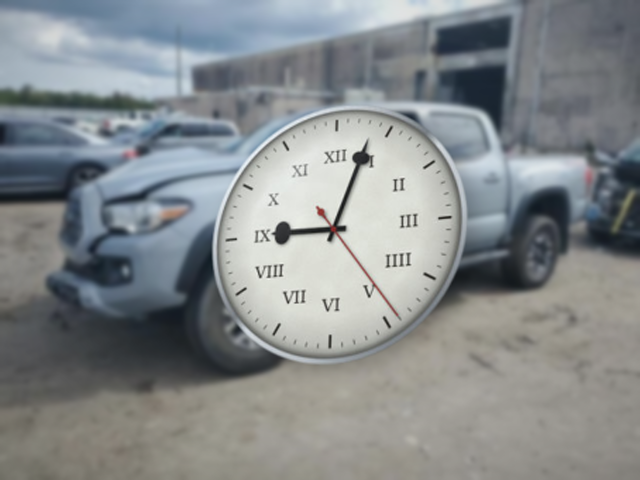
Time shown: 9:03:24
